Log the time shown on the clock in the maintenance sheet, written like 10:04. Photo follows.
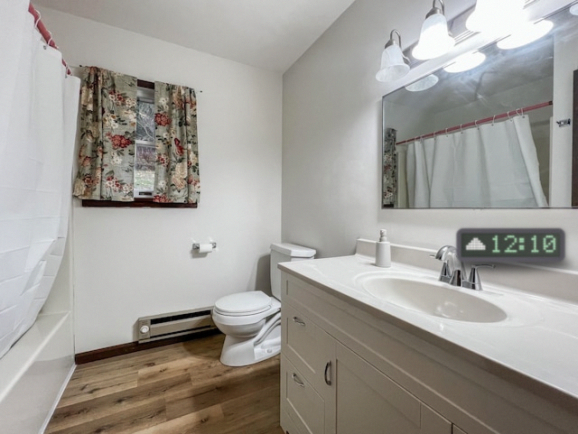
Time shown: 12:10
